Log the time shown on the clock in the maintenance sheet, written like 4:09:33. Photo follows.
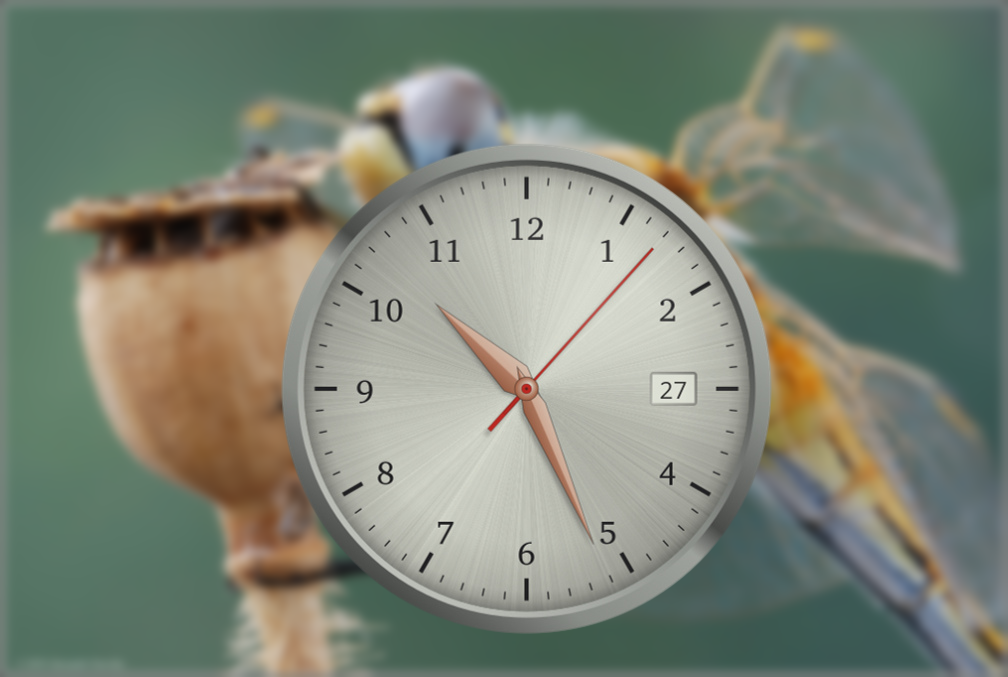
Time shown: 10:26:07
